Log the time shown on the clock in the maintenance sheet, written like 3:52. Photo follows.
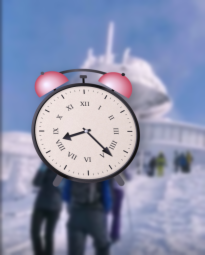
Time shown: 8:23
